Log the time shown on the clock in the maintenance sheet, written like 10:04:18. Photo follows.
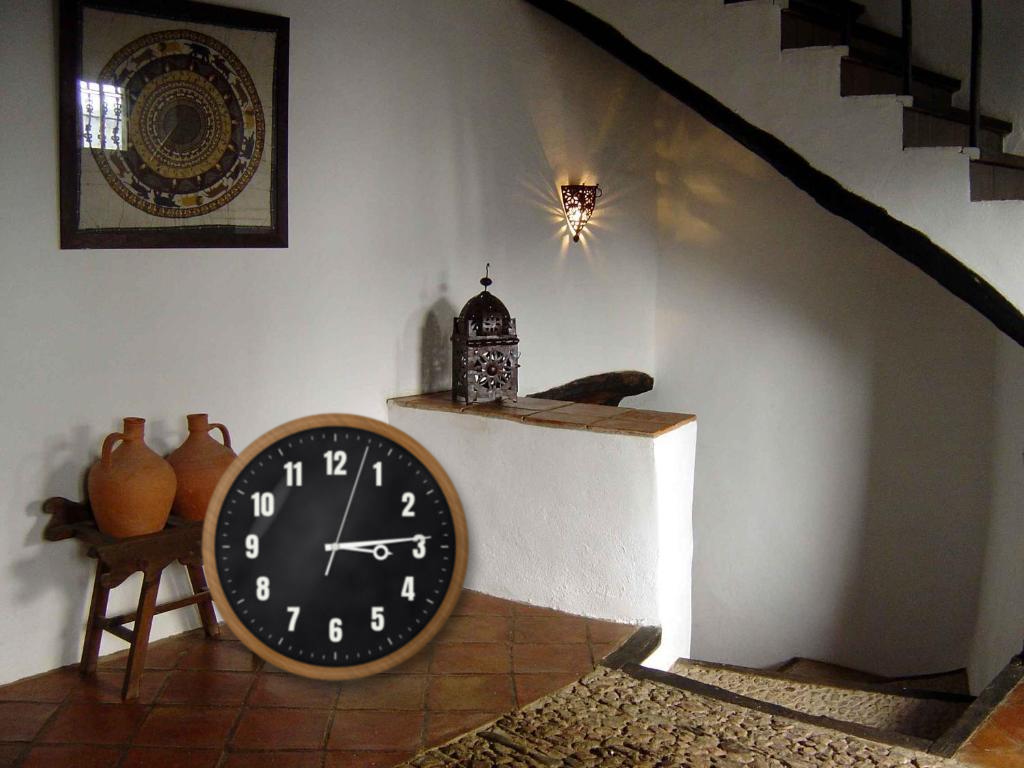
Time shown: 3:14:03
